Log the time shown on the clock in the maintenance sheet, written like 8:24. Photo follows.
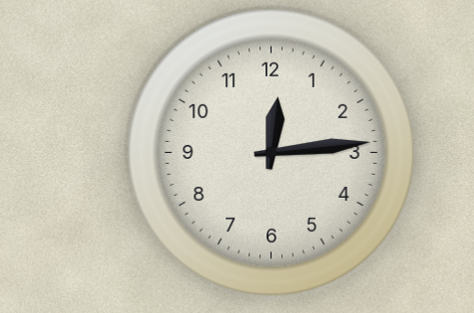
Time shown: 12:14
